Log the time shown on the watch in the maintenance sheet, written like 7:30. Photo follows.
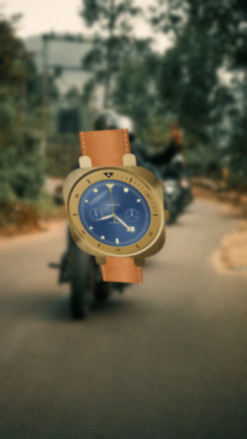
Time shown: 8:23
